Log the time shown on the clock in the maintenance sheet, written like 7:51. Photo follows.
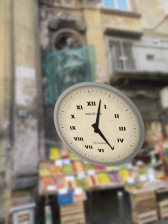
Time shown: 5:03
